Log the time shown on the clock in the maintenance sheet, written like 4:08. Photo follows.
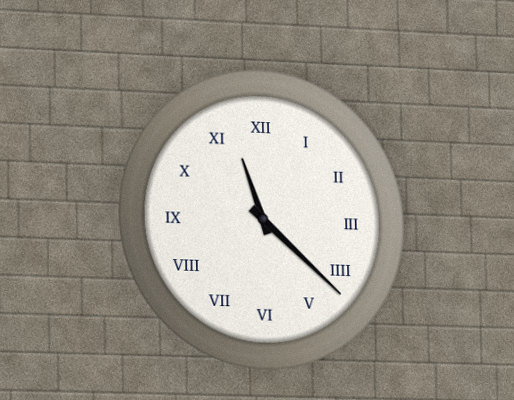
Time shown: 11:22
